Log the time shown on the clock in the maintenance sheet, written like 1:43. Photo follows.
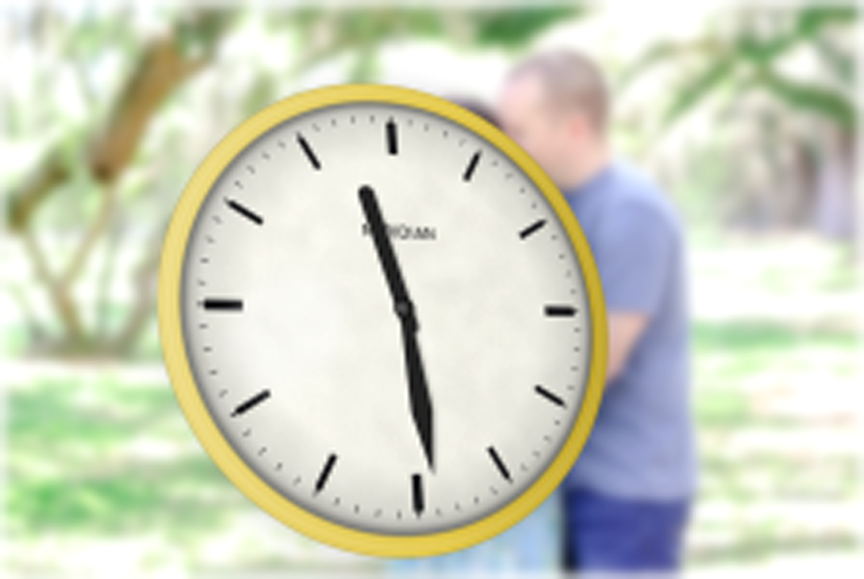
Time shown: 11:29
